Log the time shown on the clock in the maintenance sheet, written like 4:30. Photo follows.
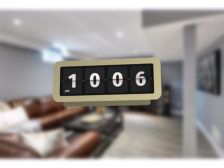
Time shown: 10:06
